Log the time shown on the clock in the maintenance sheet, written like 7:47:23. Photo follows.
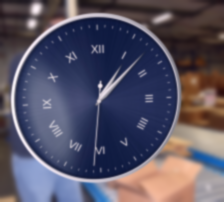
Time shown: 1:07:31
